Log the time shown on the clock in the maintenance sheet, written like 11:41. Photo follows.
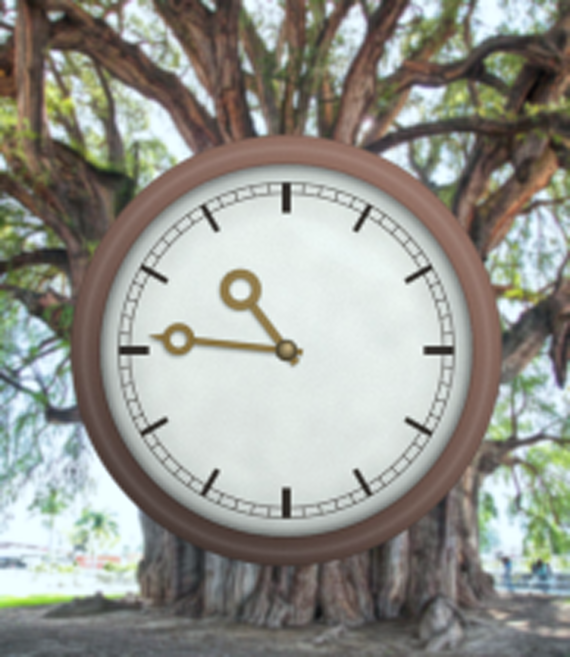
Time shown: 10:46
